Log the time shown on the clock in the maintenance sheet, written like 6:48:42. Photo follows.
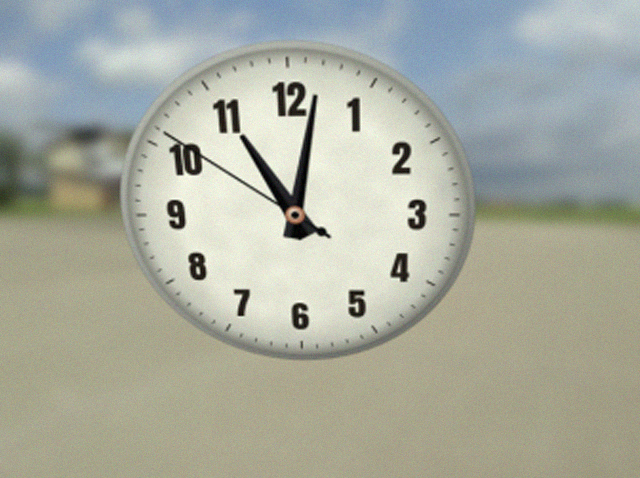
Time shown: 11:01:51
